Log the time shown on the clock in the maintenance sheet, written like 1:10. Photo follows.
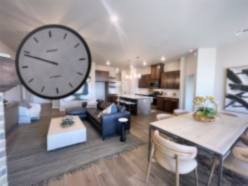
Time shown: 9:49
